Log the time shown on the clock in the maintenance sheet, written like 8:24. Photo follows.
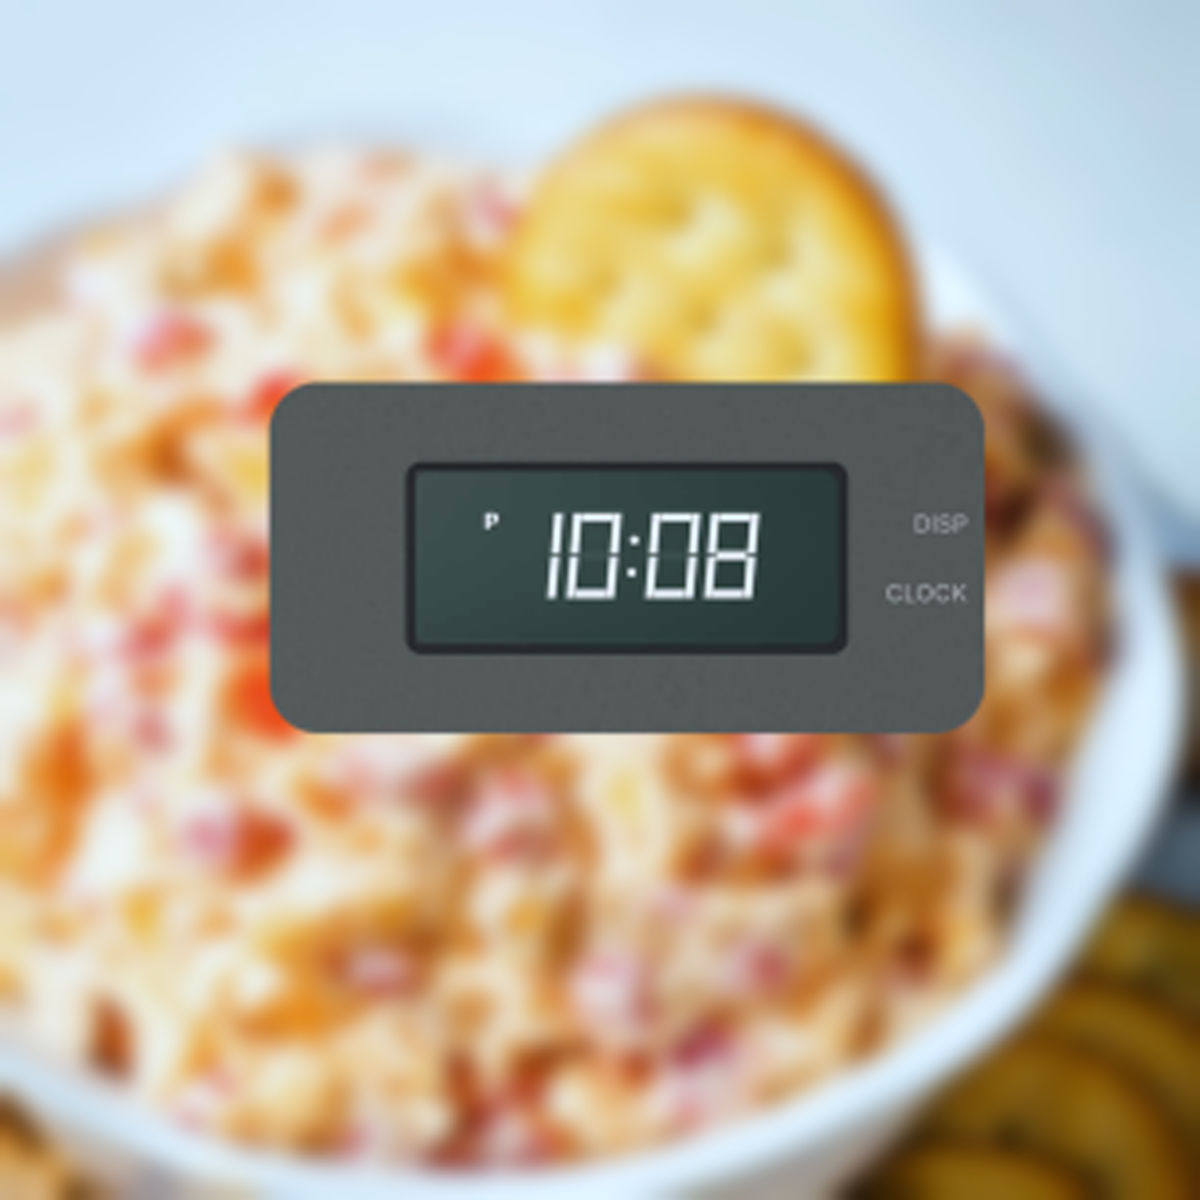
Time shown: 10:08
